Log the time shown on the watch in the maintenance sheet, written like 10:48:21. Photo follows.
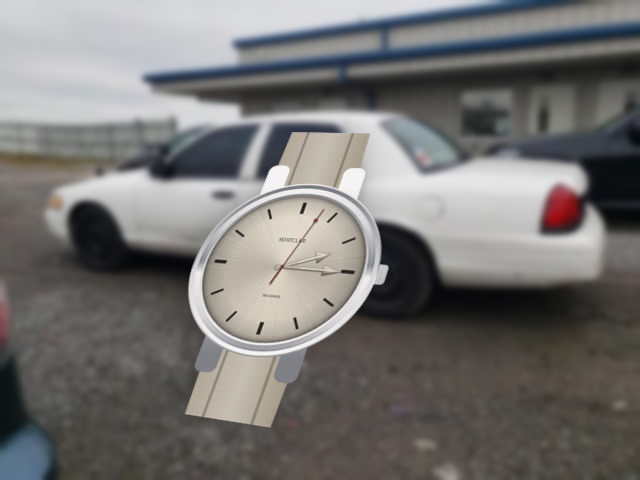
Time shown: 2:15:03
